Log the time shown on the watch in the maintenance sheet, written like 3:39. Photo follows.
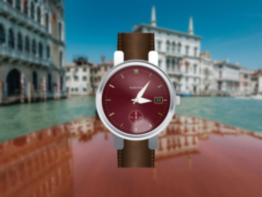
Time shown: 3:06
